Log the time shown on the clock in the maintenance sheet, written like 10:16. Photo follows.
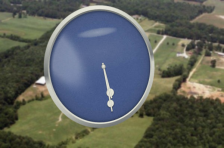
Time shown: 5:28
